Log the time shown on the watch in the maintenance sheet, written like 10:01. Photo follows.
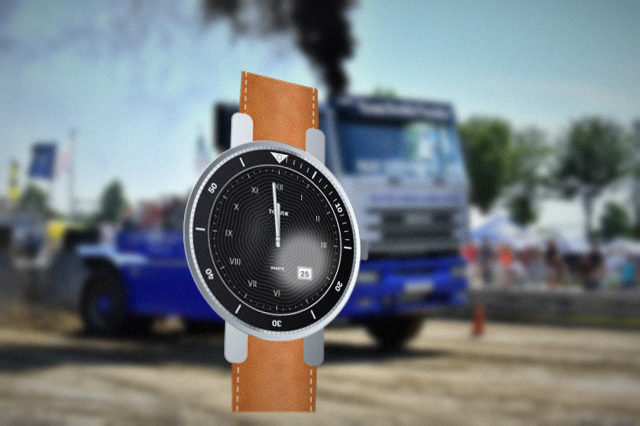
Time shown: 11:59
